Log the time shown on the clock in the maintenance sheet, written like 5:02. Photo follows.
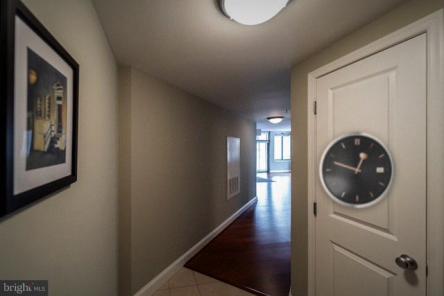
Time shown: 12:48
